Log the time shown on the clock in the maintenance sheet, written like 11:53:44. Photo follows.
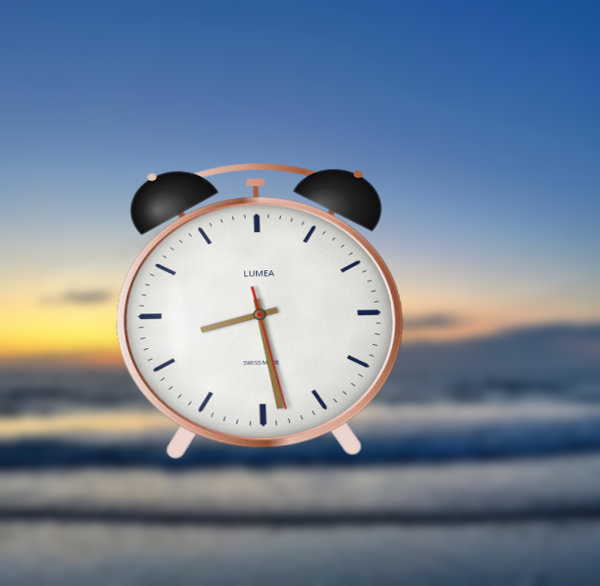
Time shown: 8:28:28
